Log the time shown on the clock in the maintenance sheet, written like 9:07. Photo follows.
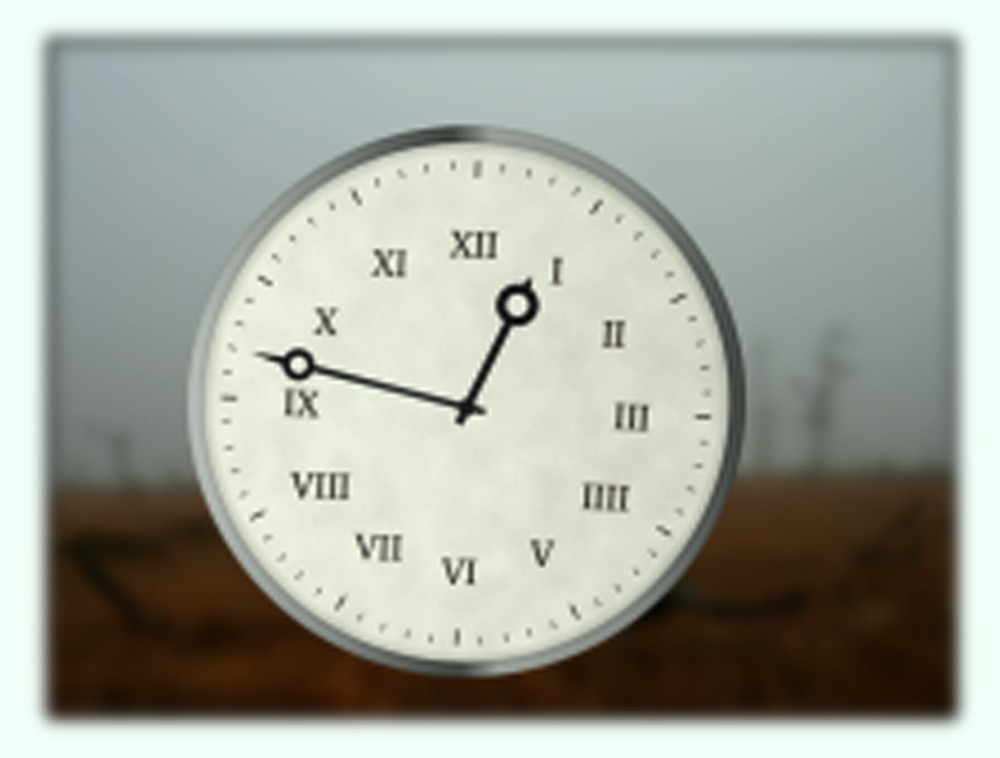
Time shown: 12:47
